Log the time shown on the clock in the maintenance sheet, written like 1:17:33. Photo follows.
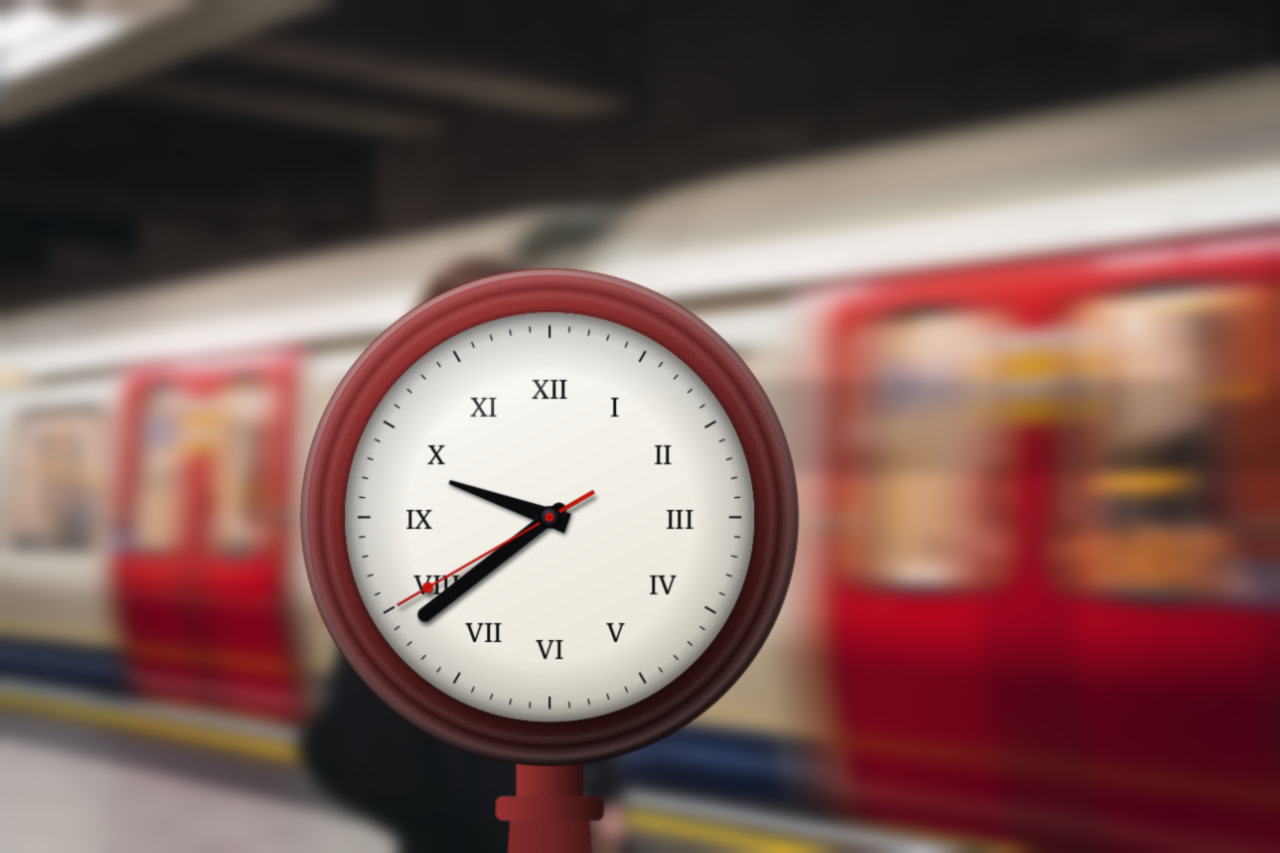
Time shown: 9:38:40
